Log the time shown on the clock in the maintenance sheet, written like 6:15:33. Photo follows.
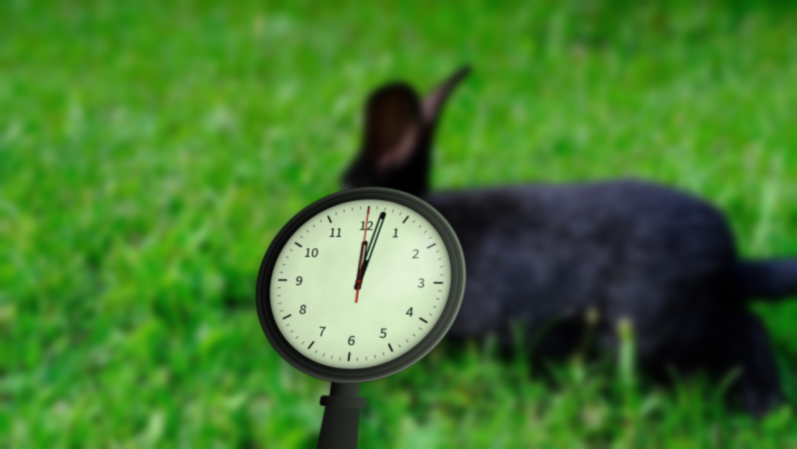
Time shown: 12:02:00
